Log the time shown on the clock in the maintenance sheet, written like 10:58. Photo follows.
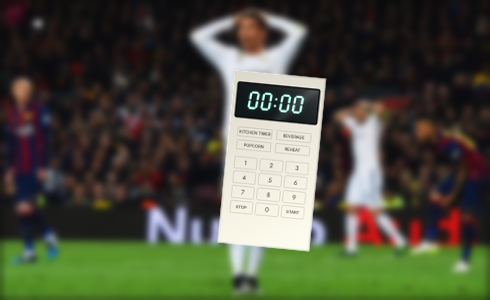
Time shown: 0:00
